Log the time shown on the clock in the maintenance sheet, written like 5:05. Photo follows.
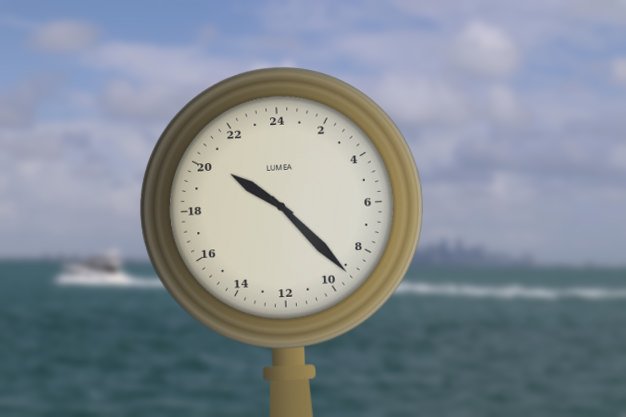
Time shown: 20:23
